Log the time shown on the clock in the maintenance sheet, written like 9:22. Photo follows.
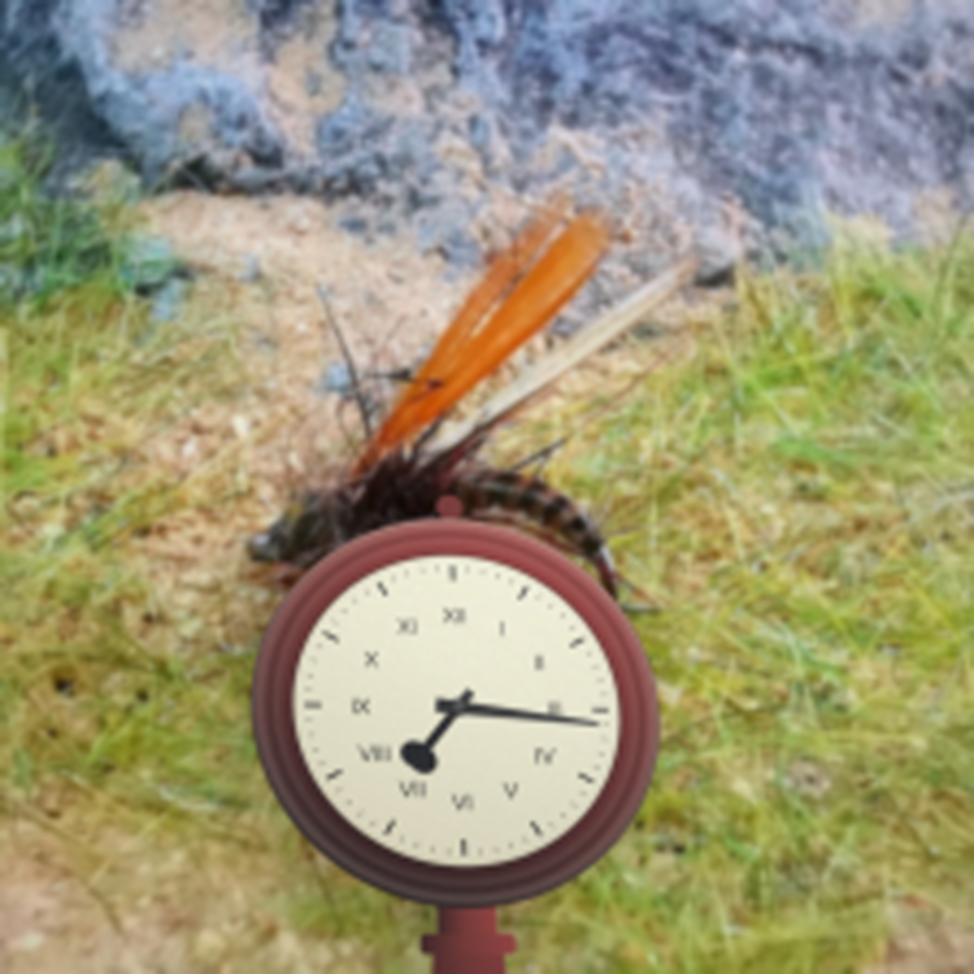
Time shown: 7:16
